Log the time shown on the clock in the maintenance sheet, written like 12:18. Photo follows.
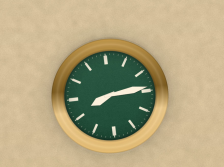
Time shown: 8:14
